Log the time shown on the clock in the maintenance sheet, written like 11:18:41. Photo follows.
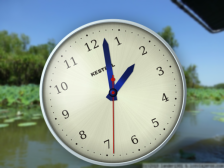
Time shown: 2:02:34
